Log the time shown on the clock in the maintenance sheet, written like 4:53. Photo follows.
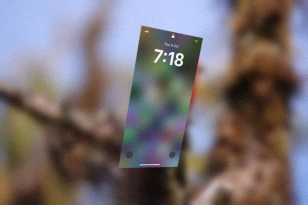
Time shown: 7:18
